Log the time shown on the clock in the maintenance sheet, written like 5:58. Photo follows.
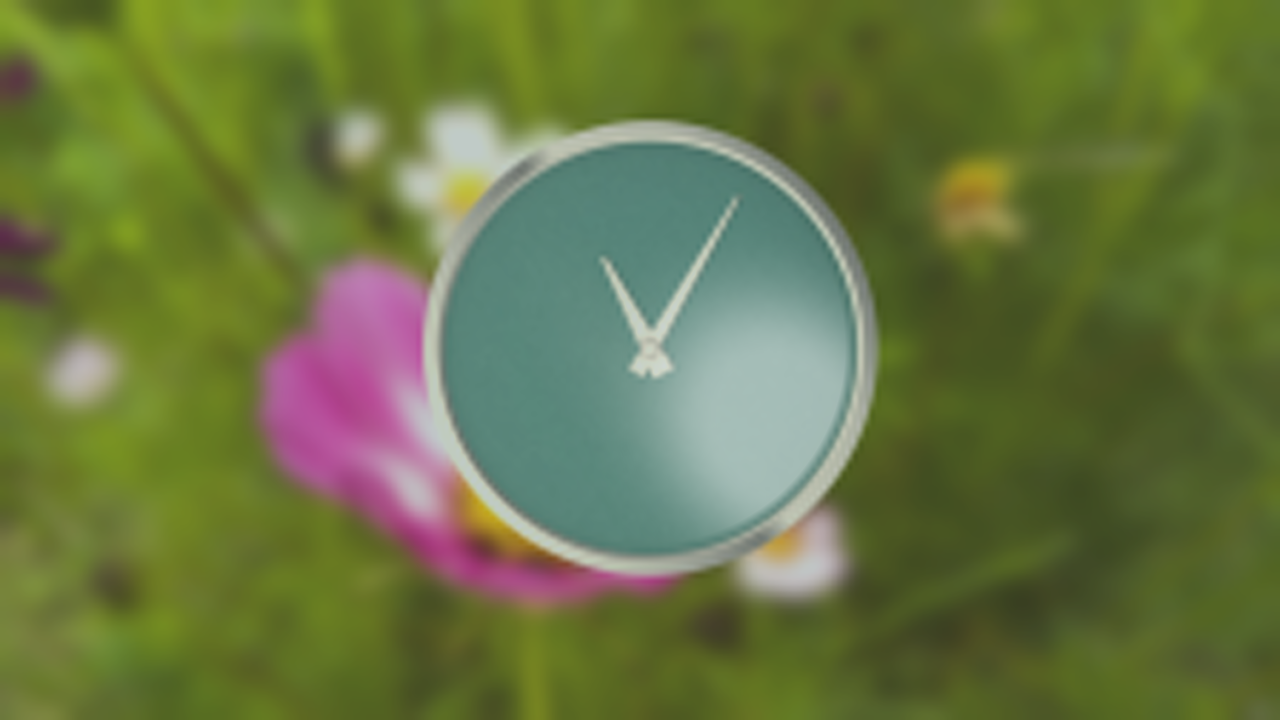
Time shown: 11:05
